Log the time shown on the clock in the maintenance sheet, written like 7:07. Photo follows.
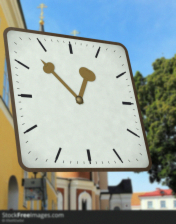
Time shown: 12:53
